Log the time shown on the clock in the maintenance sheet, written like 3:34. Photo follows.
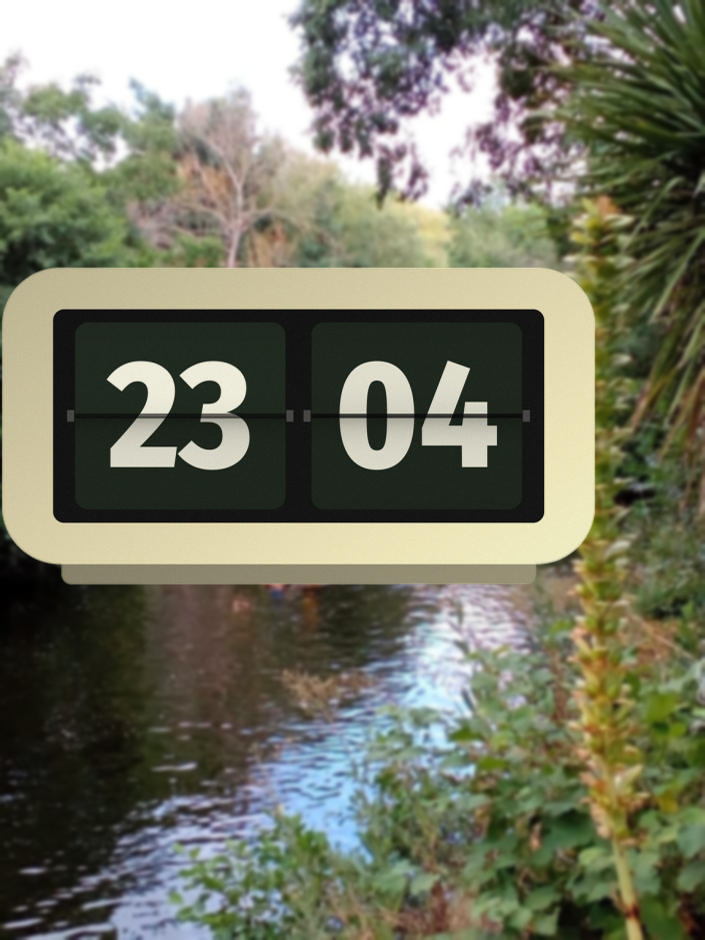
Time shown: 23:04
